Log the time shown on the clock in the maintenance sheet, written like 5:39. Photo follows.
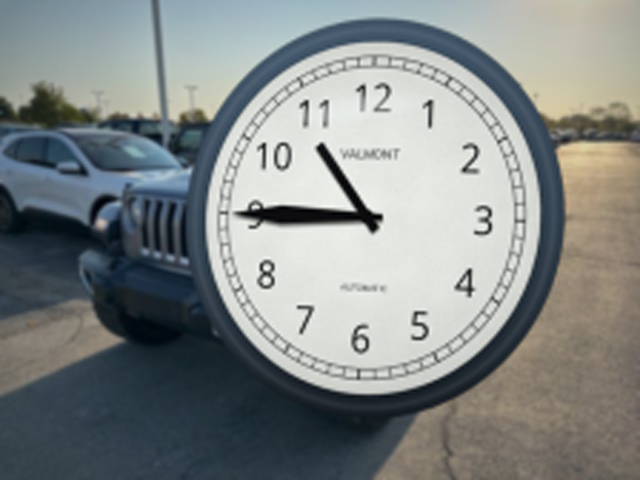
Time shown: 10:45
